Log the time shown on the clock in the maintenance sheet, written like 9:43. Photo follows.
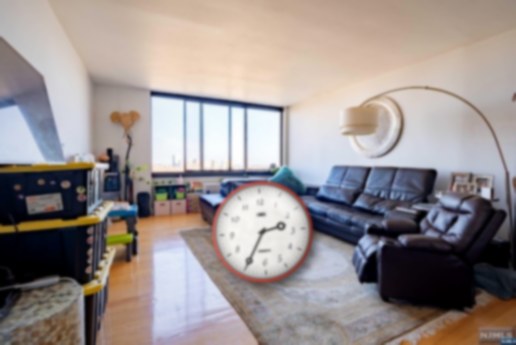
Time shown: 2:35
